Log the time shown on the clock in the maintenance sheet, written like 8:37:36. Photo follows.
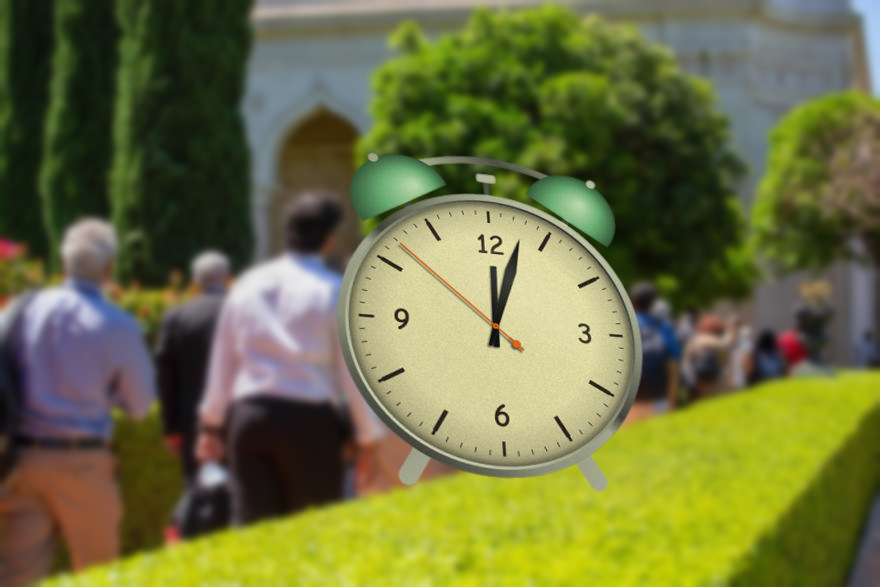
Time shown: 12:02:52
